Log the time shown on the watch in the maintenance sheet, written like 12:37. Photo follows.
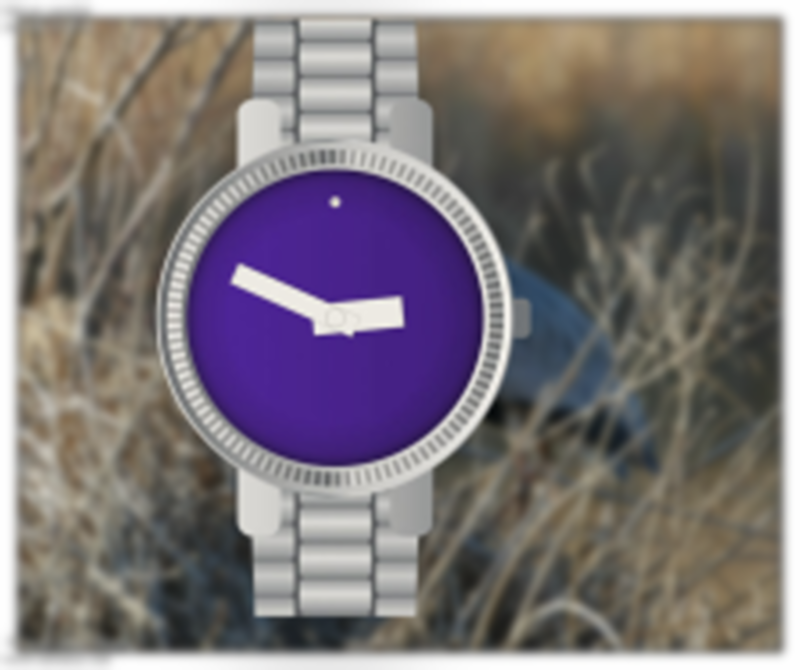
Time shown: 2:49
